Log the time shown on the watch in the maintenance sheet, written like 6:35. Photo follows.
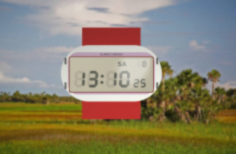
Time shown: 13:10
